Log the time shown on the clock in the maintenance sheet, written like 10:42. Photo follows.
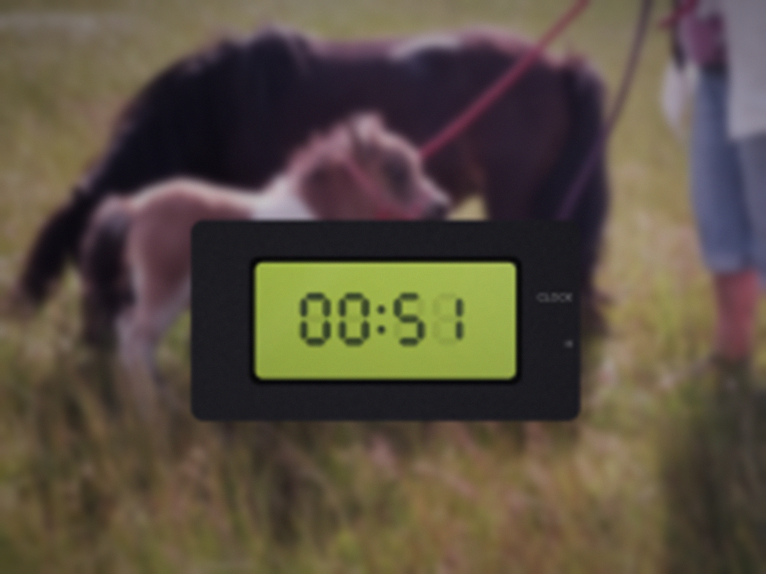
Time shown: 0:51
